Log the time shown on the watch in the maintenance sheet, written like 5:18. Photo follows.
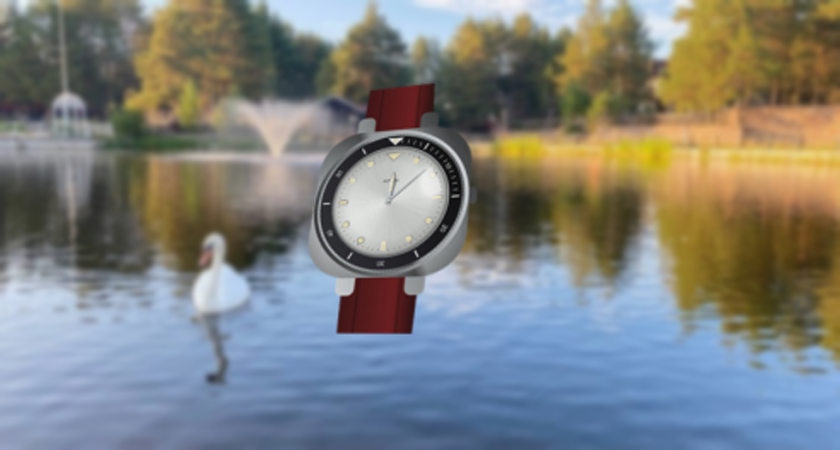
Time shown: 12:08
